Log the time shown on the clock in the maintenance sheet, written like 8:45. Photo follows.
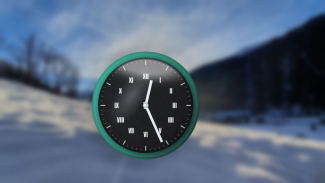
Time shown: 12:26
